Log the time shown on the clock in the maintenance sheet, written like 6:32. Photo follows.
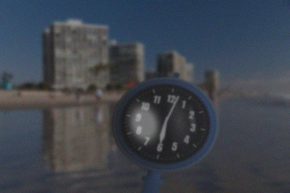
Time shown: 6:02
